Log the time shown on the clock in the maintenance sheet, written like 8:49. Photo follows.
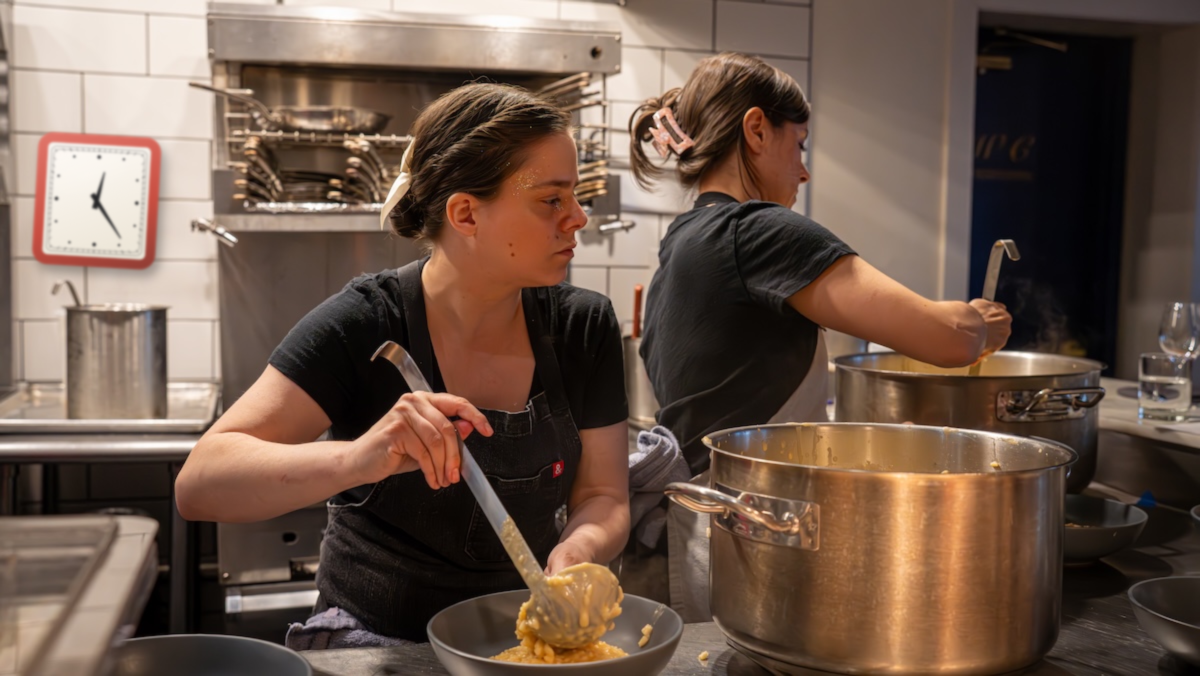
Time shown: 12:24
